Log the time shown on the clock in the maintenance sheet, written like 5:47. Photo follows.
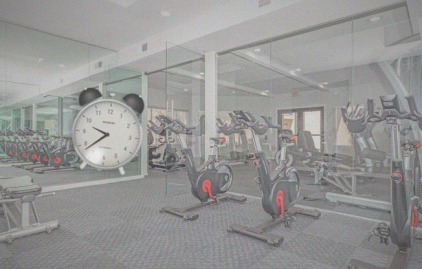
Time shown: 9:38
